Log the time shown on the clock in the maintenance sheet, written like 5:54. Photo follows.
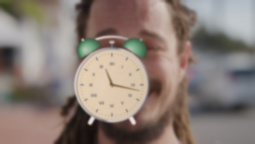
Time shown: 11:17
